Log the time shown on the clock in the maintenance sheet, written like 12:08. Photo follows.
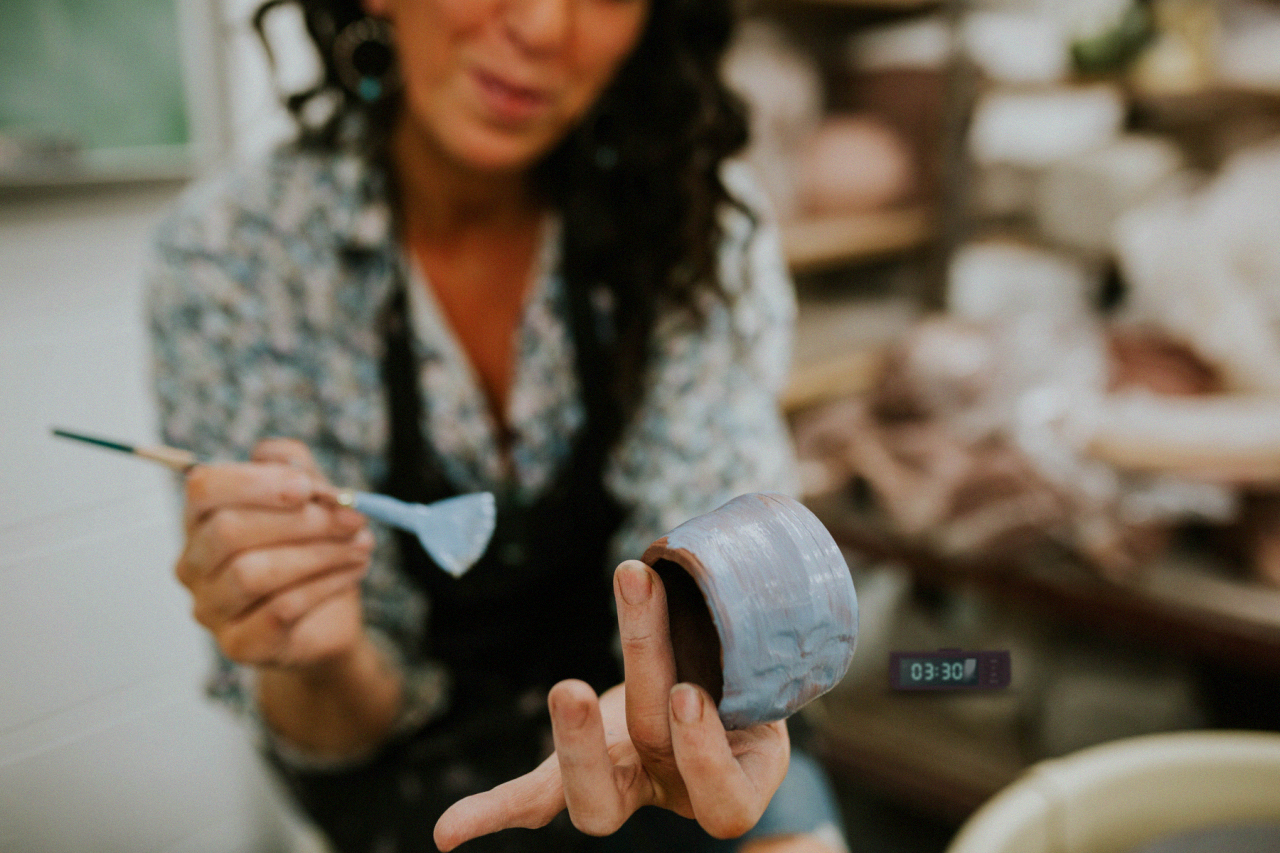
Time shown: 3:30
